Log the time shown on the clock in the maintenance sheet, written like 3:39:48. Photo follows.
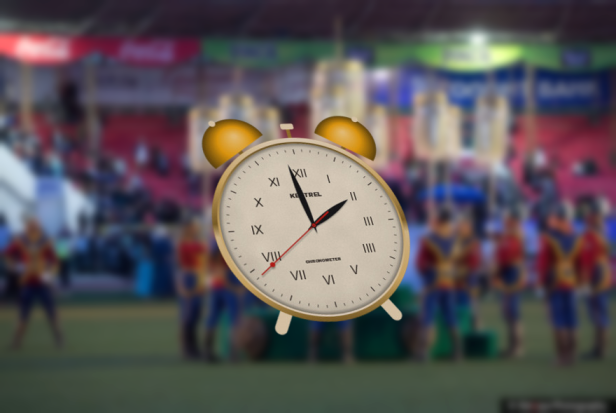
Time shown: 1:58:39
